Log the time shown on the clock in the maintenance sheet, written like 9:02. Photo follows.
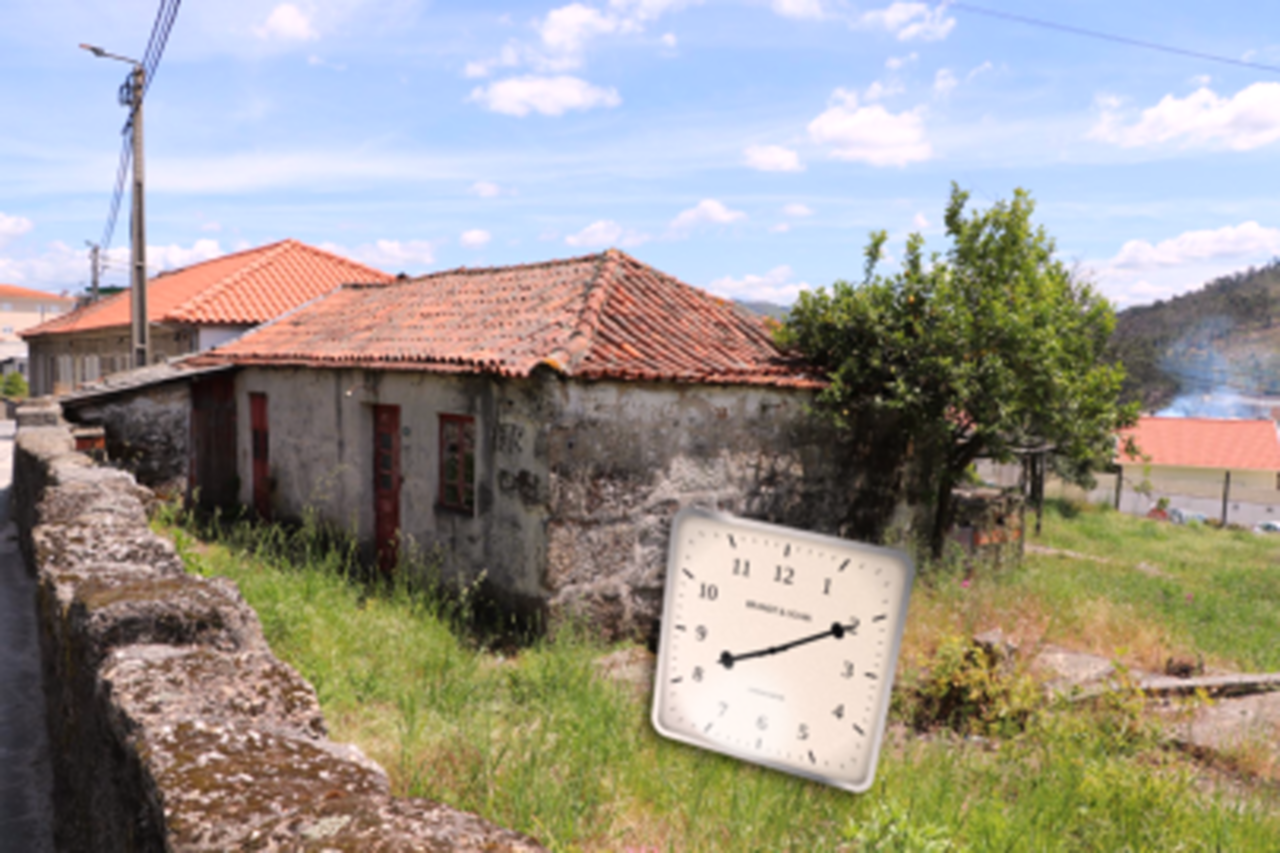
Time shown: 8:10
